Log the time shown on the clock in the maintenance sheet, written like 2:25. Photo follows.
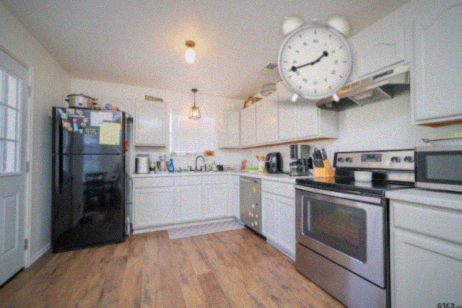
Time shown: 1:42
